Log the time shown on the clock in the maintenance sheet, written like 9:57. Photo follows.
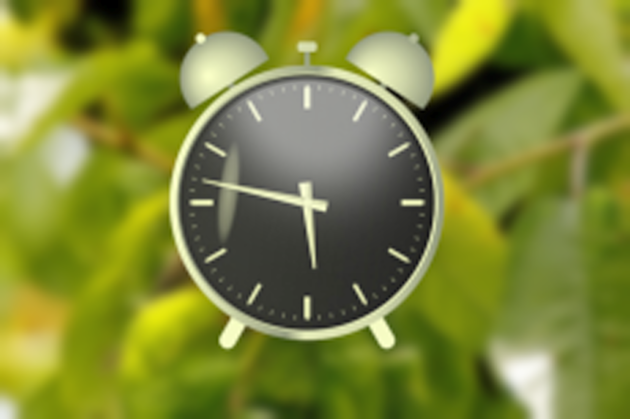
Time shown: 5:47
